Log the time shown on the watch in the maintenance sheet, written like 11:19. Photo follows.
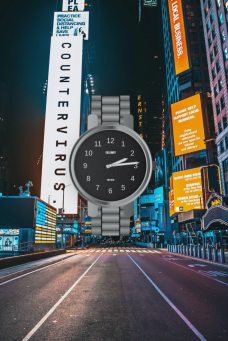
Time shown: 2:14
